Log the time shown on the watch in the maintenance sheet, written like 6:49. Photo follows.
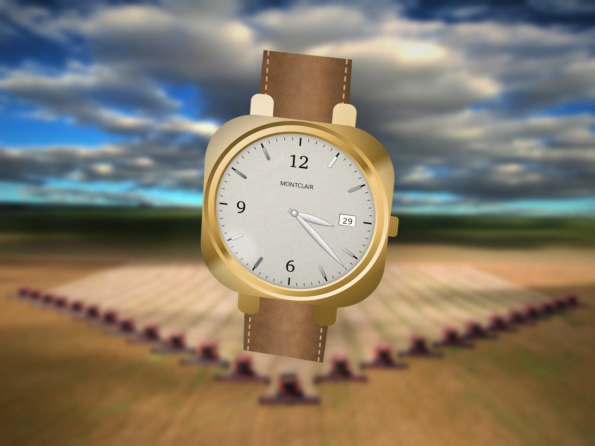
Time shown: 3:22
